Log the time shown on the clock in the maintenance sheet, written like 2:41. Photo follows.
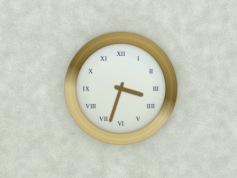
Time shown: 3:33
